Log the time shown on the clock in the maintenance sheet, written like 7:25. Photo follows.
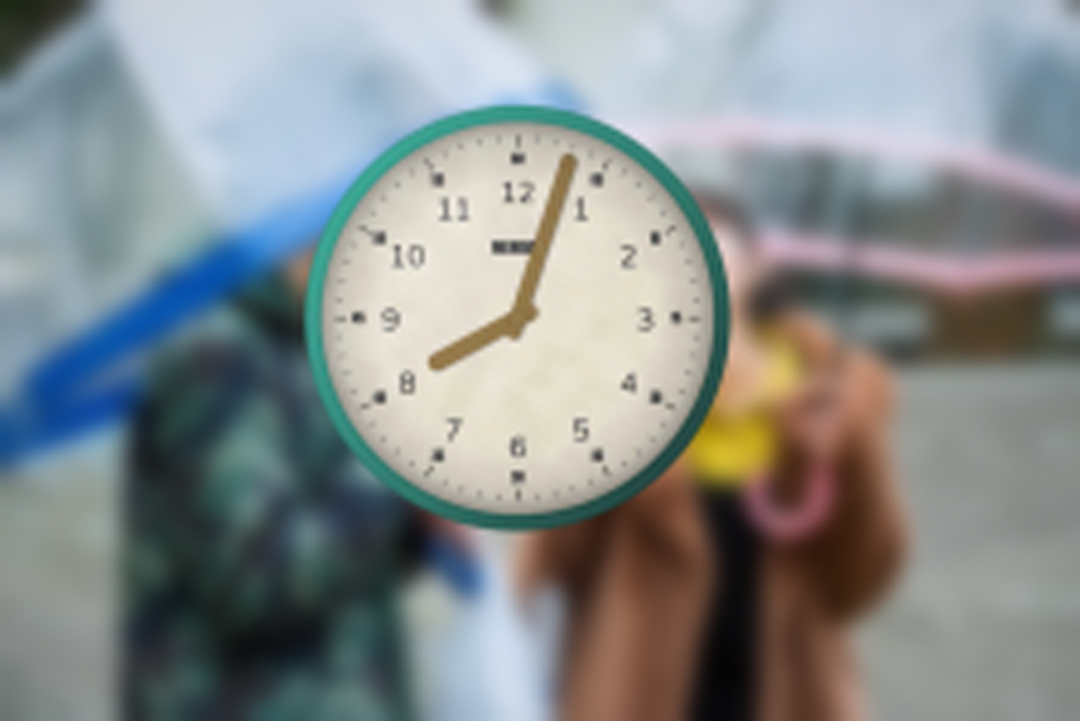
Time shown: 8:03
